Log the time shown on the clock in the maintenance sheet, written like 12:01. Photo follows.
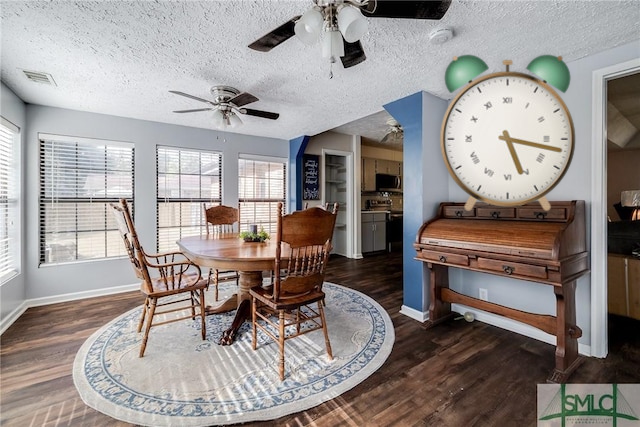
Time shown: 5:17
